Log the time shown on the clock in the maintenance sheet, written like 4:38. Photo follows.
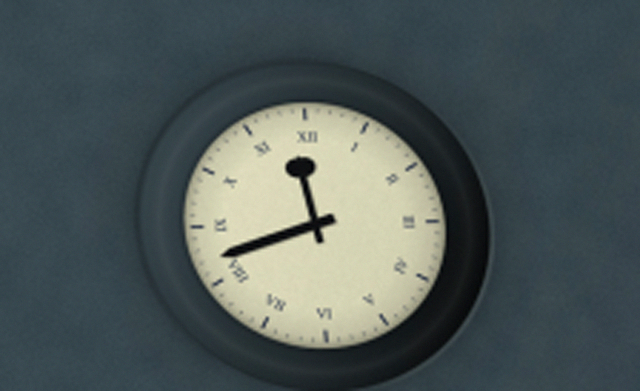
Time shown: 11:42
